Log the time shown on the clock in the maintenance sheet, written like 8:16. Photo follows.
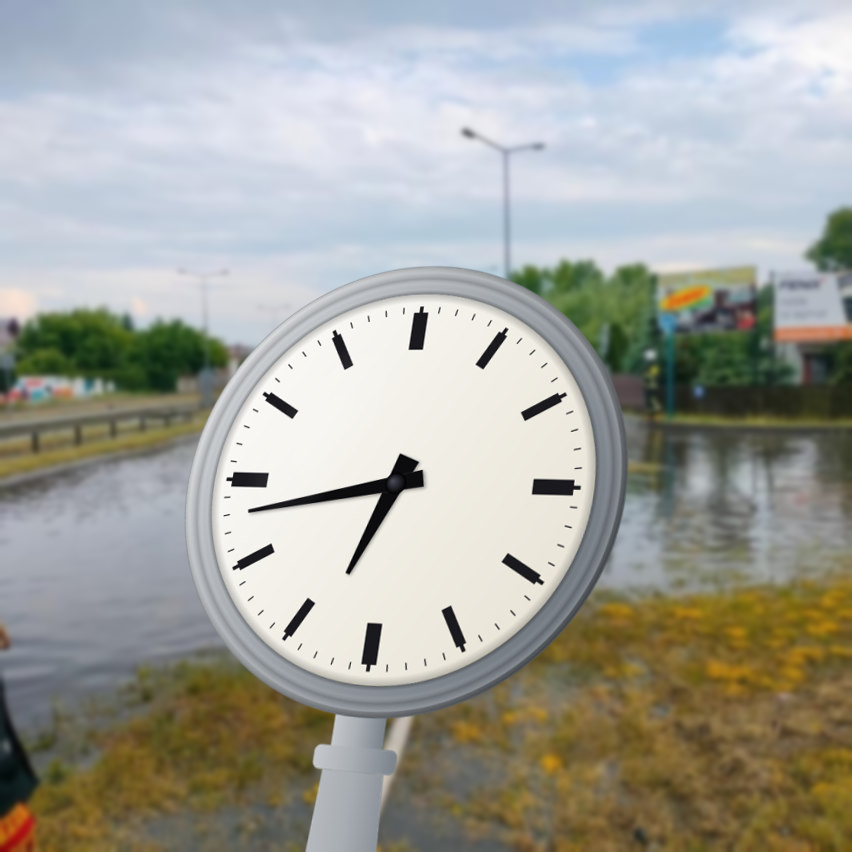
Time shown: 6:43
